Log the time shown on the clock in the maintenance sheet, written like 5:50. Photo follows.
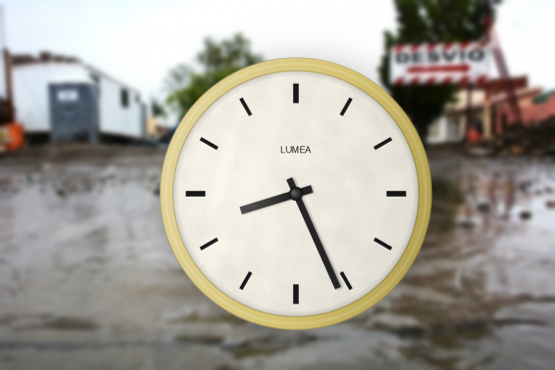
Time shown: 8:26
